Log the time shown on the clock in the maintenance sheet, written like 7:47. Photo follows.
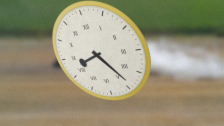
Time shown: 8:24
